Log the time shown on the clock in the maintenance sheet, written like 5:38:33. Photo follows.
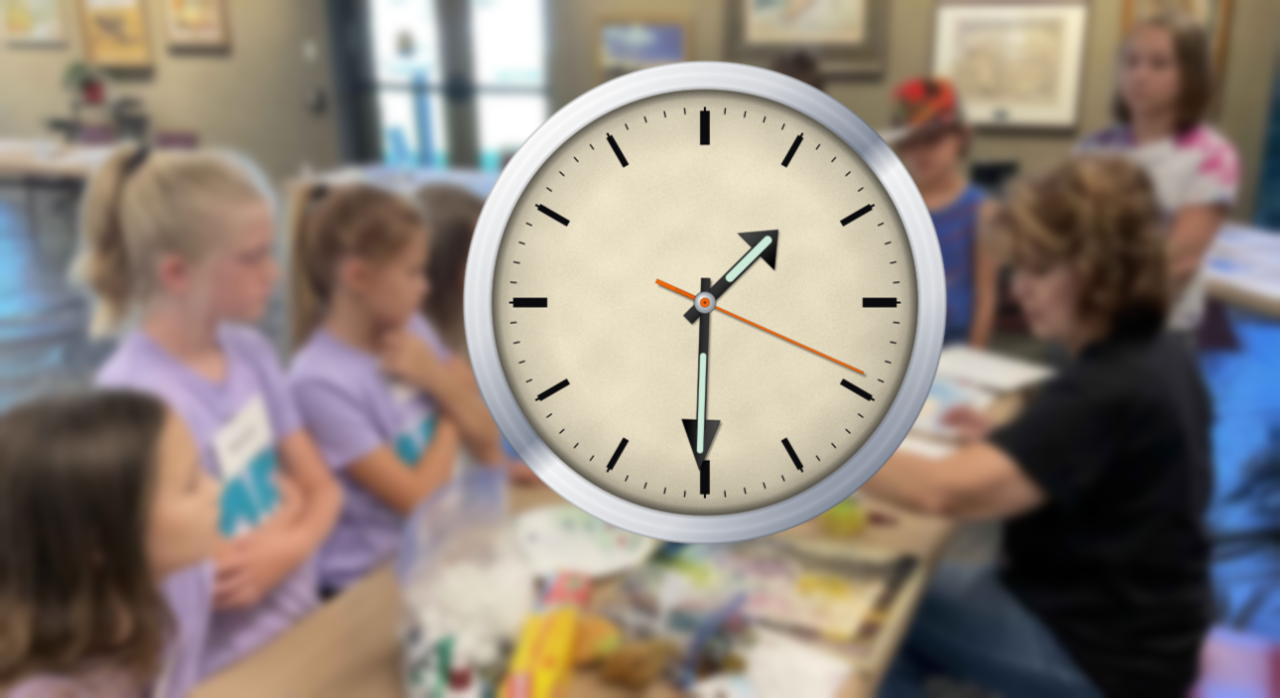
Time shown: 1:30:19
